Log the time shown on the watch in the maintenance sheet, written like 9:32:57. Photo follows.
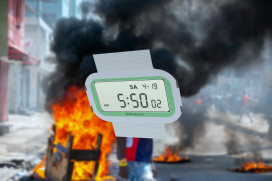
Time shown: 5:50:02
